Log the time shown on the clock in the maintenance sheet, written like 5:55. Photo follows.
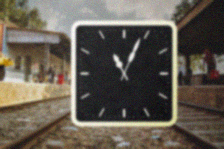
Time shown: 11:04
